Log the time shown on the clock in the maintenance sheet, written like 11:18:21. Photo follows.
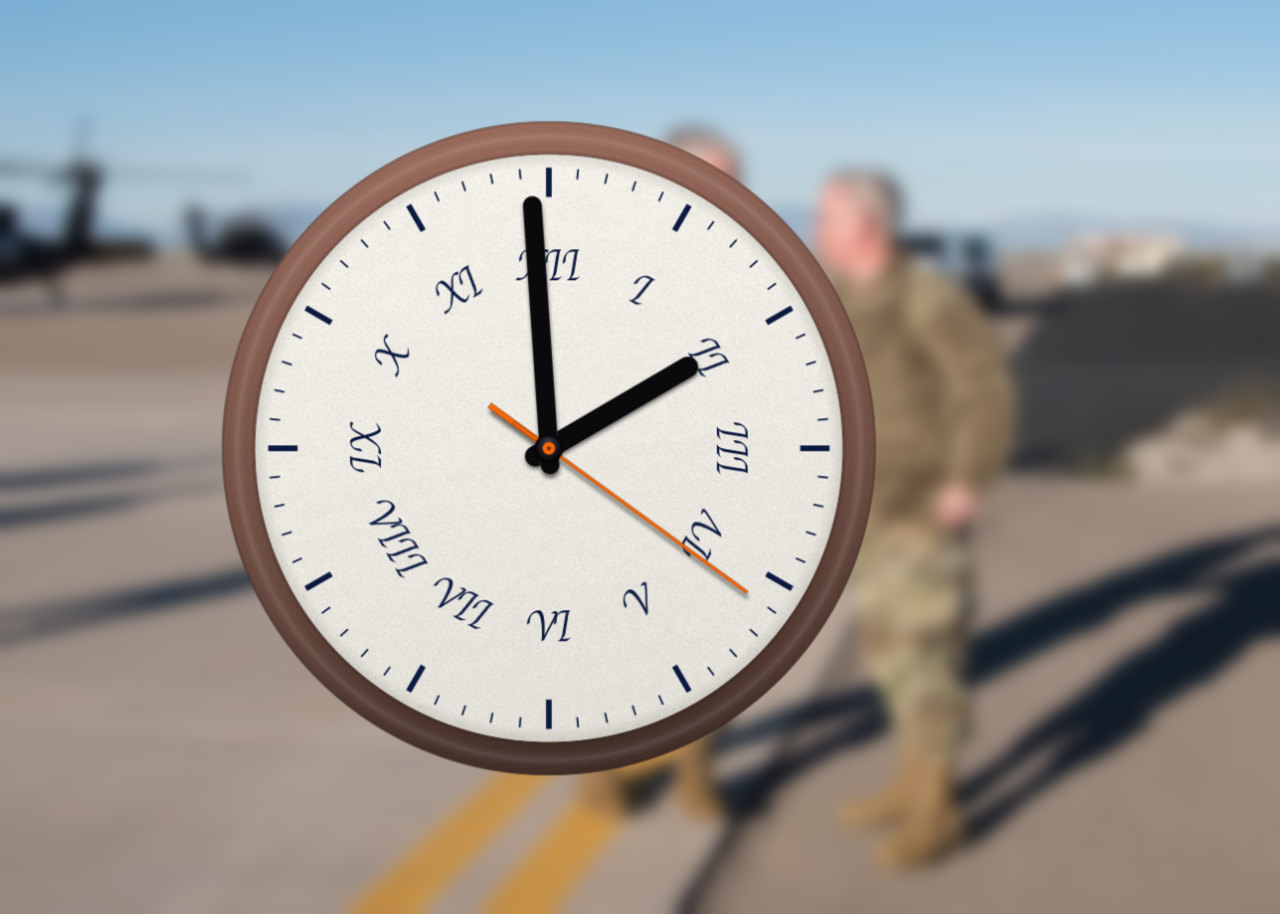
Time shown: 1:59:21
